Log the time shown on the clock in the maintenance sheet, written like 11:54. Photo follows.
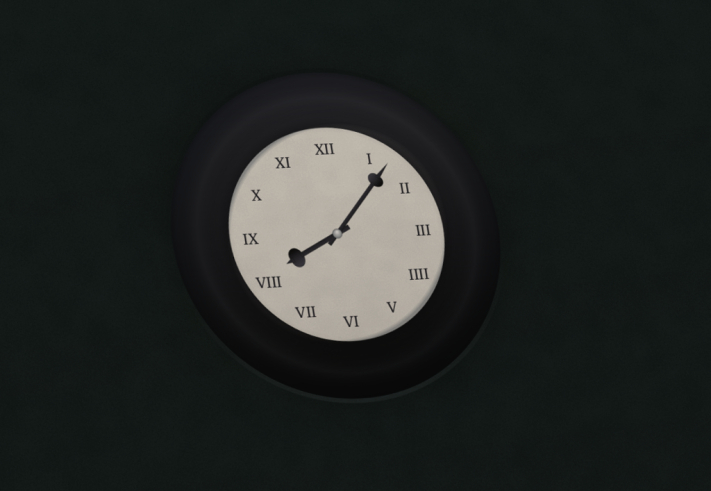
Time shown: 8:07
